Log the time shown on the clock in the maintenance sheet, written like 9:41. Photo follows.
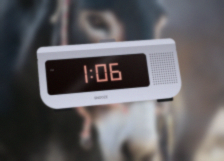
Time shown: 1:06
